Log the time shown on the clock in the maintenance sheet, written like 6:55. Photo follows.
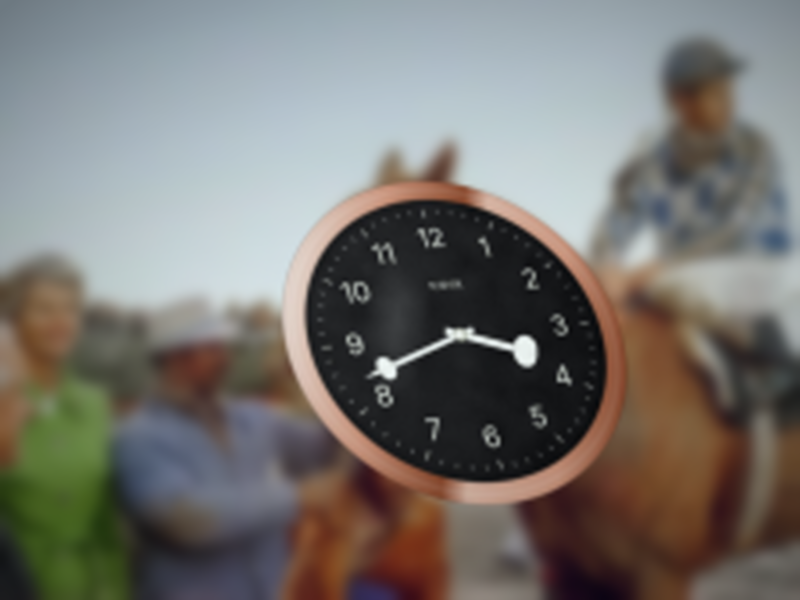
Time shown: 3:42
